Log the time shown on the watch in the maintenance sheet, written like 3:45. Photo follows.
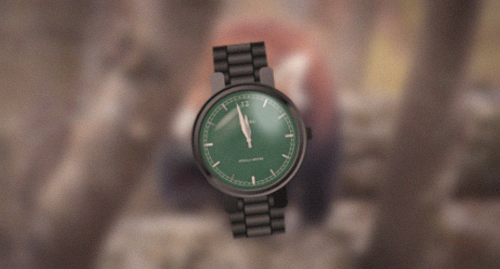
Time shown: 11:58
